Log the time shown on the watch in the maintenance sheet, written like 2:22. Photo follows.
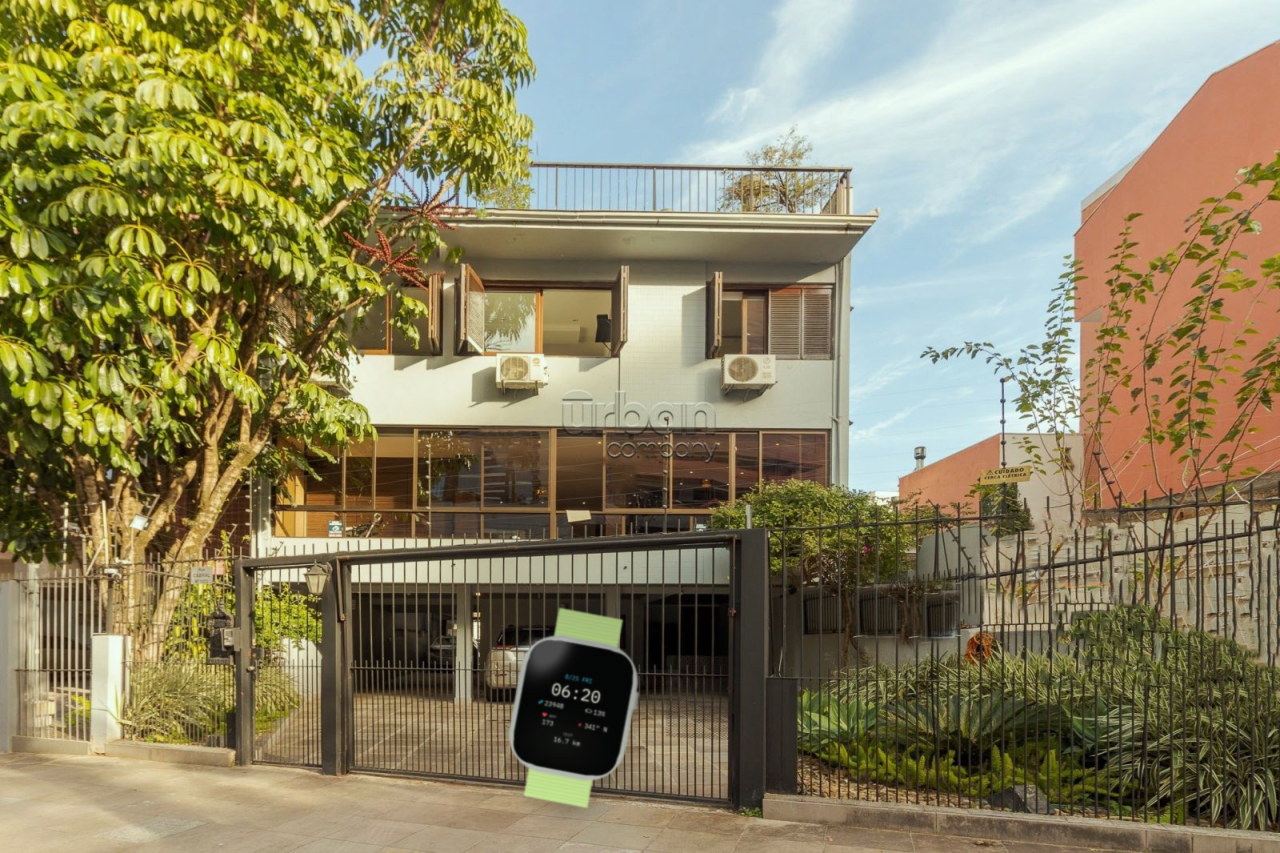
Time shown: 6:20
